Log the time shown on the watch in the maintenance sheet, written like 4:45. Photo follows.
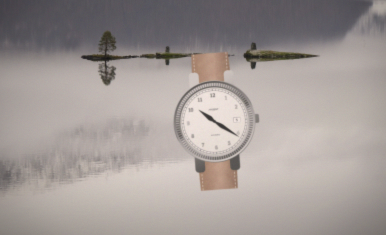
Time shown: 10:21
